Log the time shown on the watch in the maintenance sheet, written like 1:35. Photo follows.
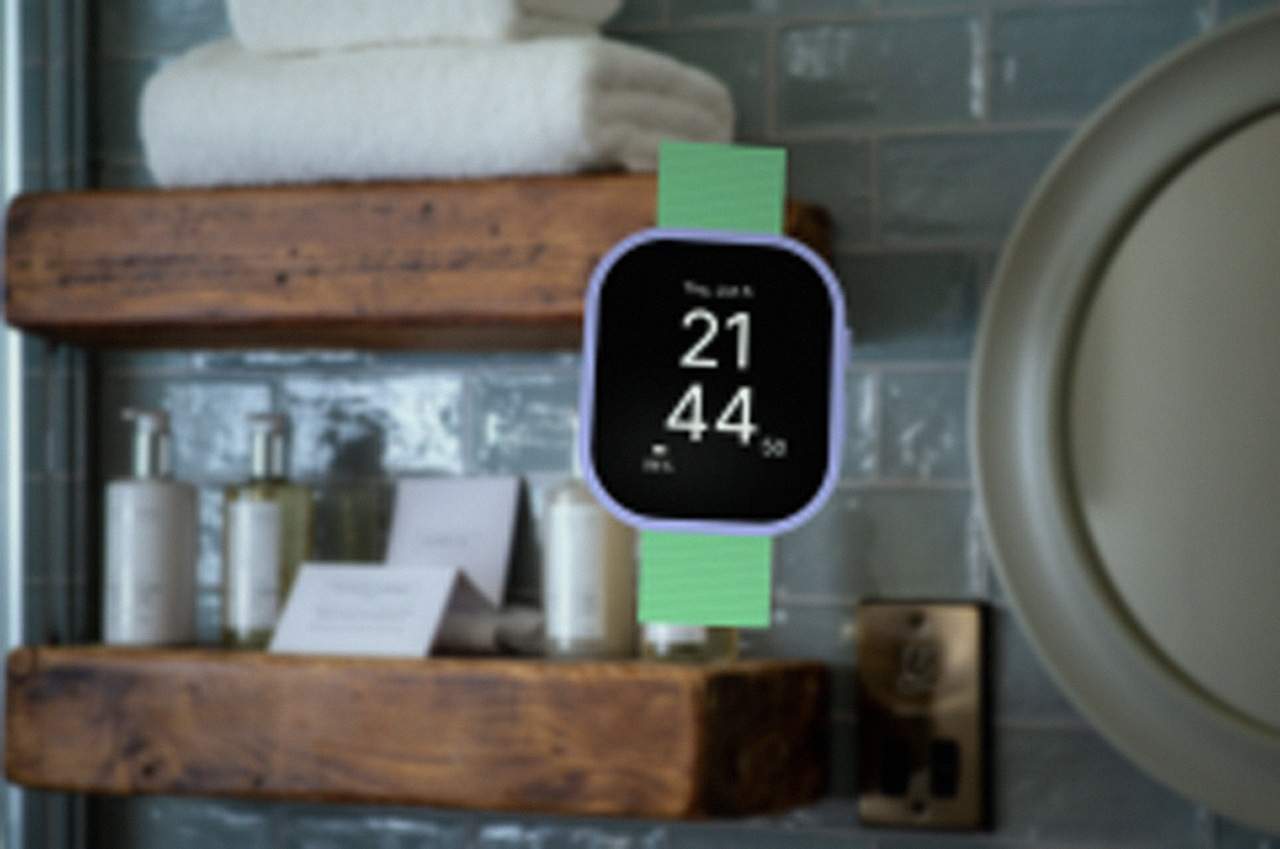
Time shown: 21:44
